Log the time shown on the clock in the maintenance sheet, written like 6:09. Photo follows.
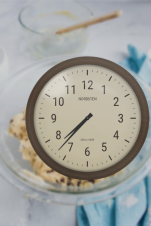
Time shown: 7:37
